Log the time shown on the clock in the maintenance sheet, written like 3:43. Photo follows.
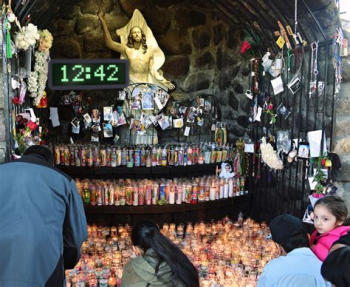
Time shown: 12:42
